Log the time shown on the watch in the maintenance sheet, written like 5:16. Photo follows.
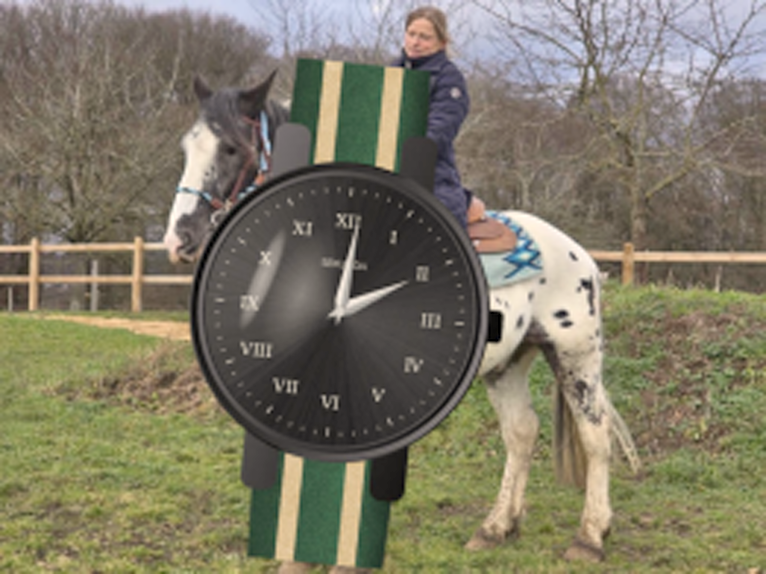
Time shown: 2:01
